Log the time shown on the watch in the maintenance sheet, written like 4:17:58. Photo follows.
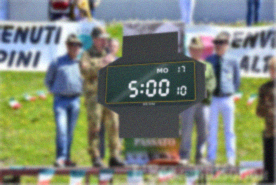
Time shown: 5:00:10
